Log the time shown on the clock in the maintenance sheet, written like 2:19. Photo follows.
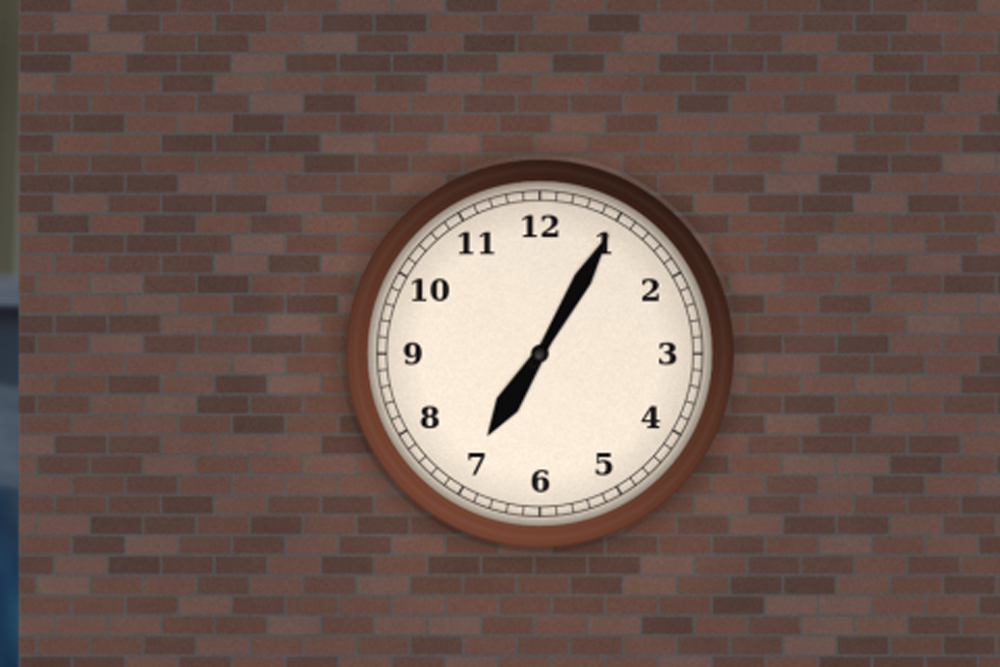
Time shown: 7:05
